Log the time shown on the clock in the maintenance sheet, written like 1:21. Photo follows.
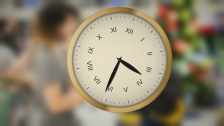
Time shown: 3:31
